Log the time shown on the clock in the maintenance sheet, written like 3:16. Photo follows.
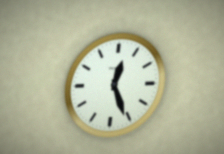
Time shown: 12:26
